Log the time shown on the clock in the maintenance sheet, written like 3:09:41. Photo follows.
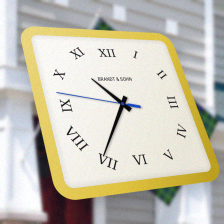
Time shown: 10:35:47
